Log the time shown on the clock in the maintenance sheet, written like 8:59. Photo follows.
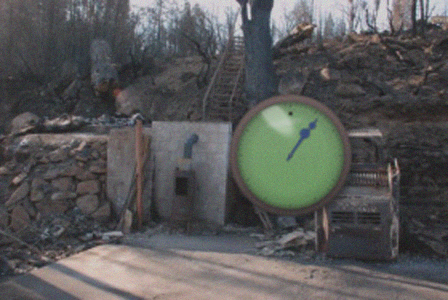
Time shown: 1:06
